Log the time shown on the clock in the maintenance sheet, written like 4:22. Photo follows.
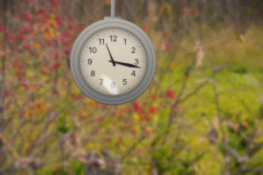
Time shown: 11:17
